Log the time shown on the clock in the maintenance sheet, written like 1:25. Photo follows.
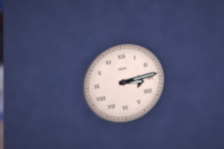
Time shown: 3:14
